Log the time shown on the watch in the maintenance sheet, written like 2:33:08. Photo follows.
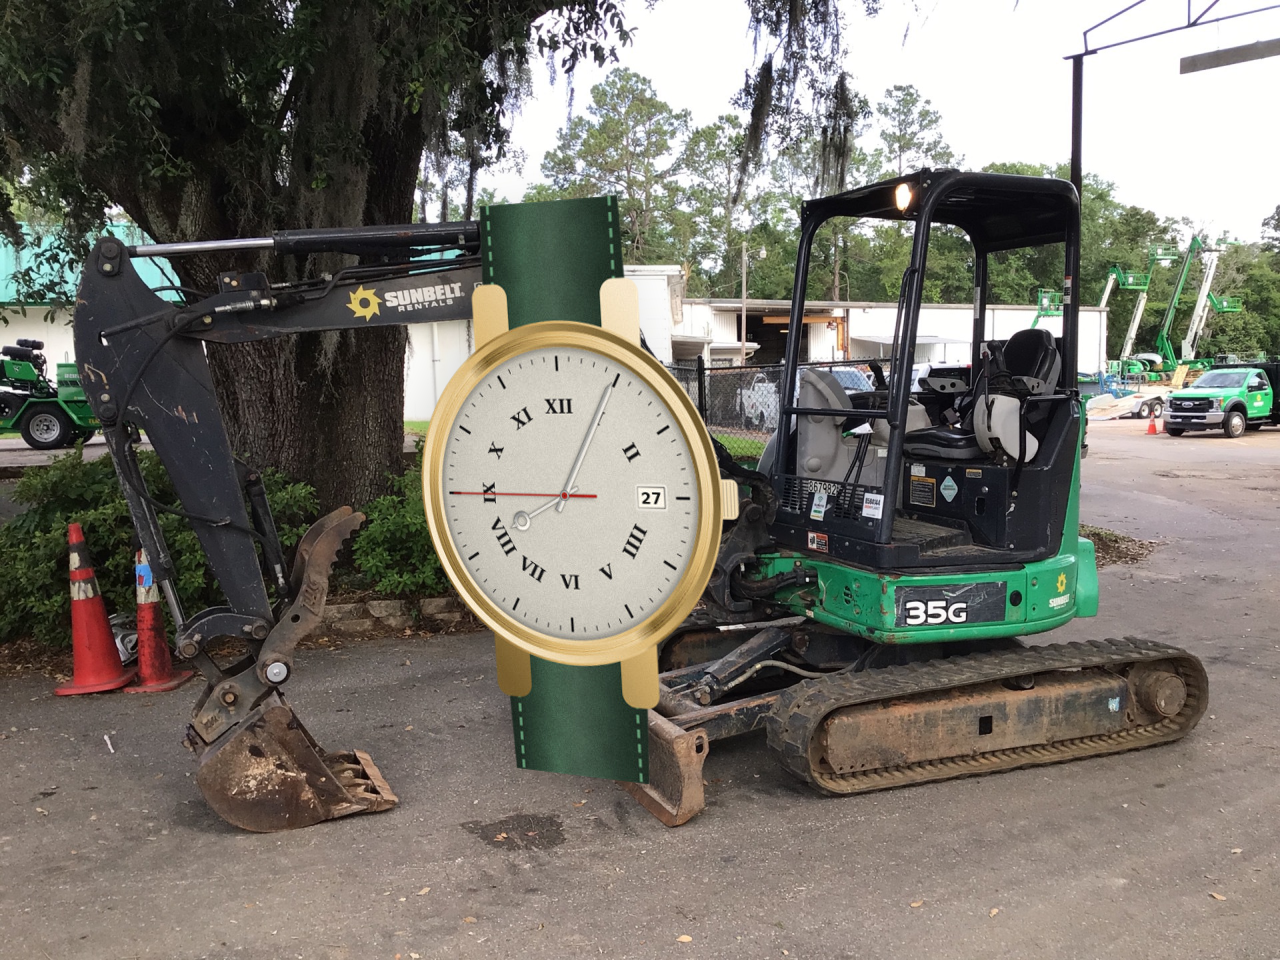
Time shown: 8:04:45
